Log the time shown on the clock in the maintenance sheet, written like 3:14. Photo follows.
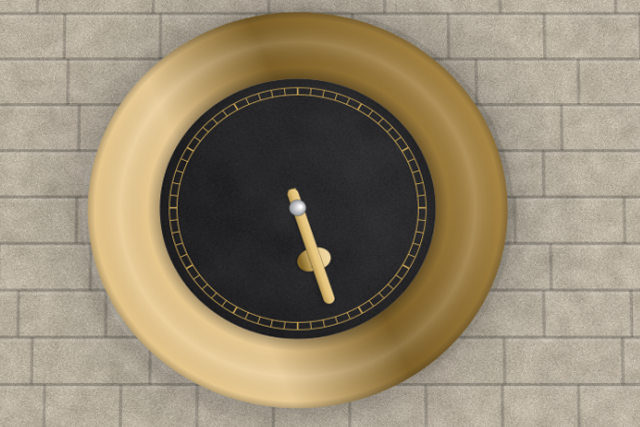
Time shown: 5:27
